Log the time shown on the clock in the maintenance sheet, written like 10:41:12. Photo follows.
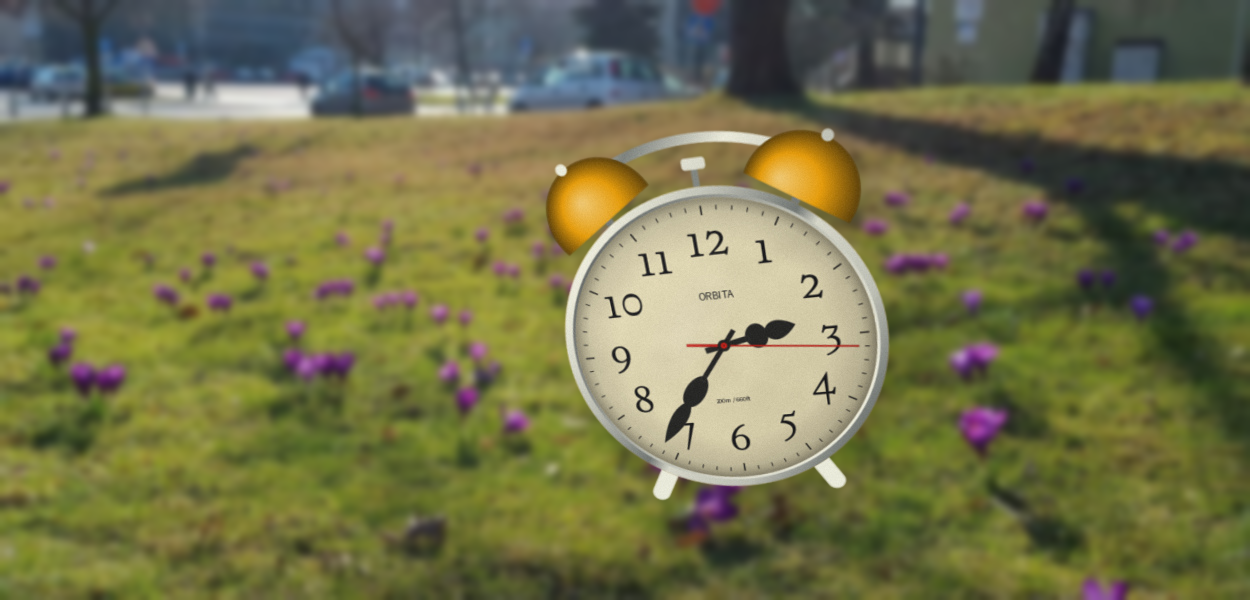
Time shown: 2:36:16
